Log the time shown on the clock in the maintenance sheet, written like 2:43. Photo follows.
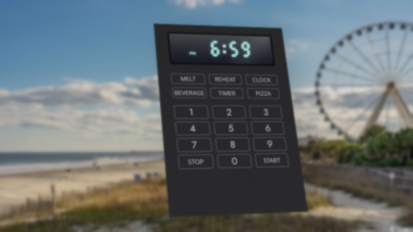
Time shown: 6:59
